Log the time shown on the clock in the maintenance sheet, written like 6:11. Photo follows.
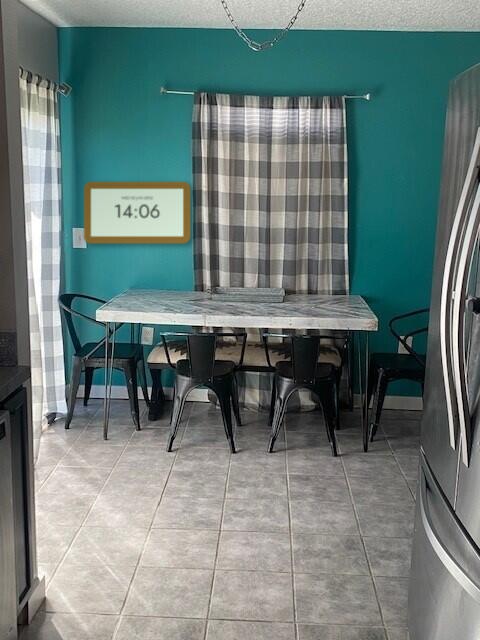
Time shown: 14:06
